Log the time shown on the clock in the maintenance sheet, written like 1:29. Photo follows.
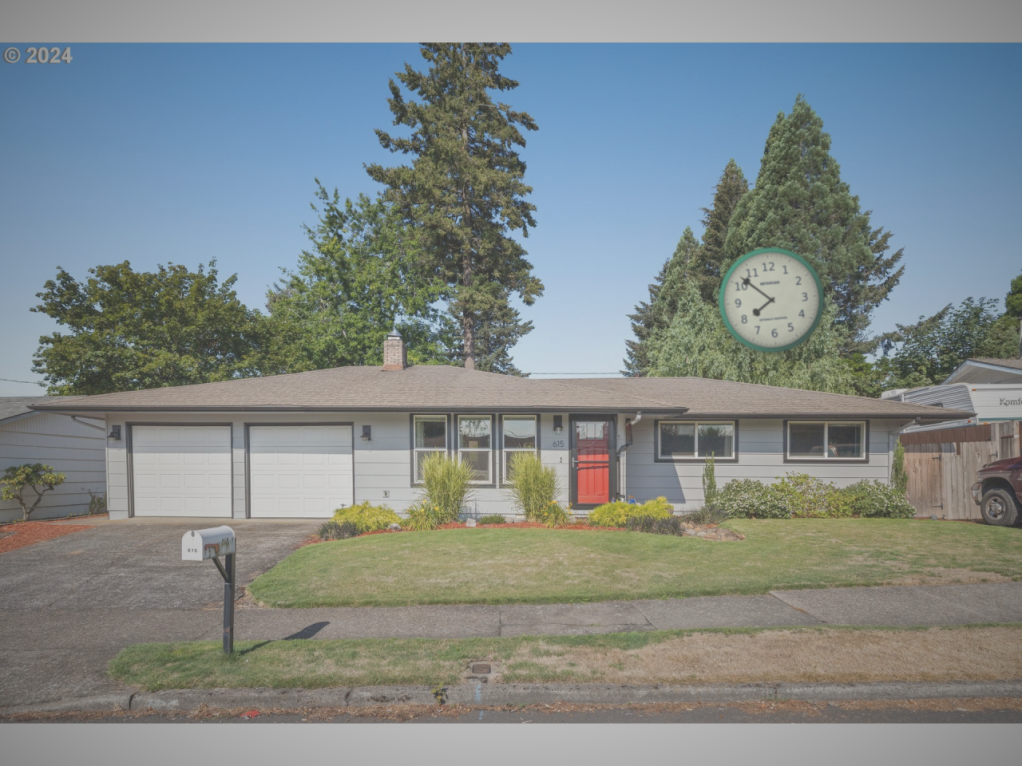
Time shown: 7:52
